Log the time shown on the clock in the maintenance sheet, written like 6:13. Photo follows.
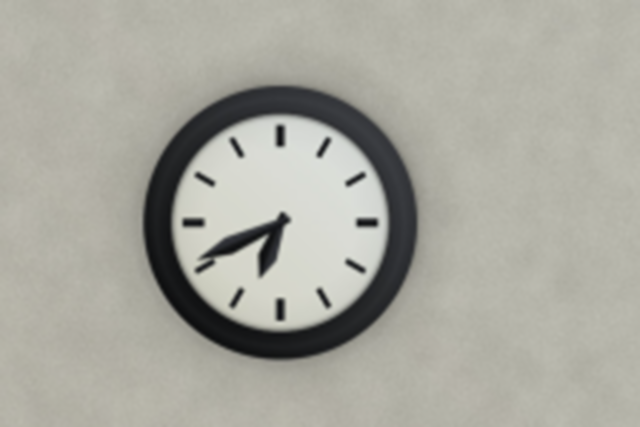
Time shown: 6:41
